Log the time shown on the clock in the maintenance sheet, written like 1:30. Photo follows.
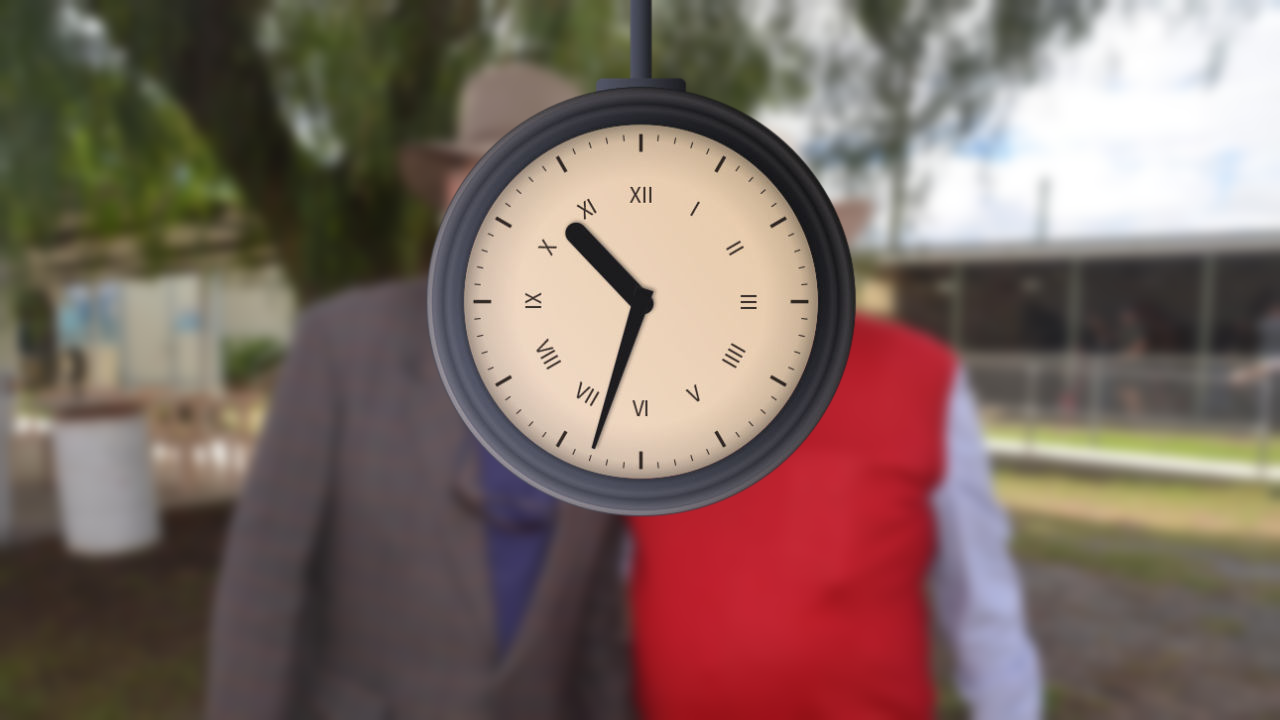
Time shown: 10:33
